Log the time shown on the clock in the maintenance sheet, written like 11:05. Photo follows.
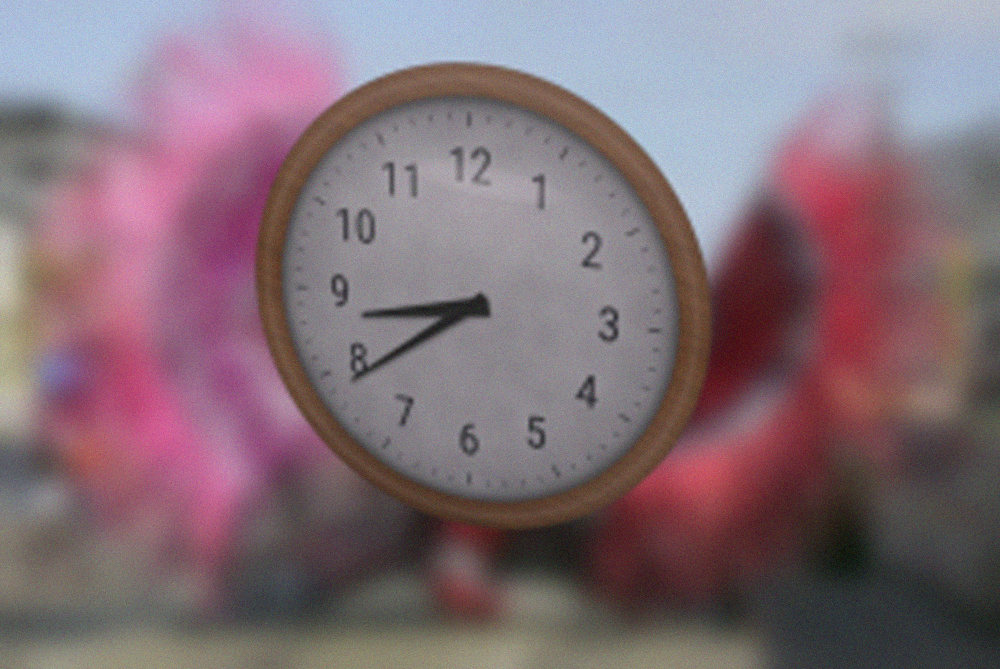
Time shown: 8:39
